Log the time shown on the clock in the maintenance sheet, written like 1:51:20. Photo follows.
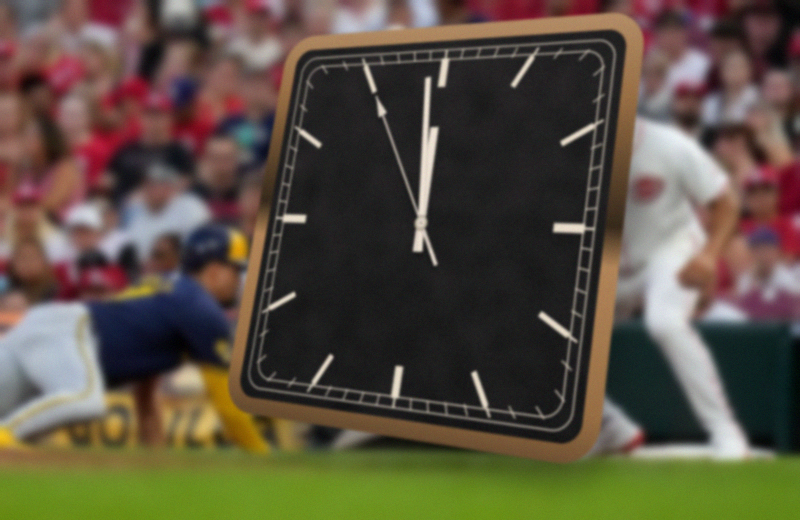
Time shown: 11:58:55
